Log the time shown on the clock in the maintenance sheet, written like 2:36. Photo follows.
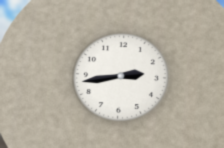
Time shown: 2:43
